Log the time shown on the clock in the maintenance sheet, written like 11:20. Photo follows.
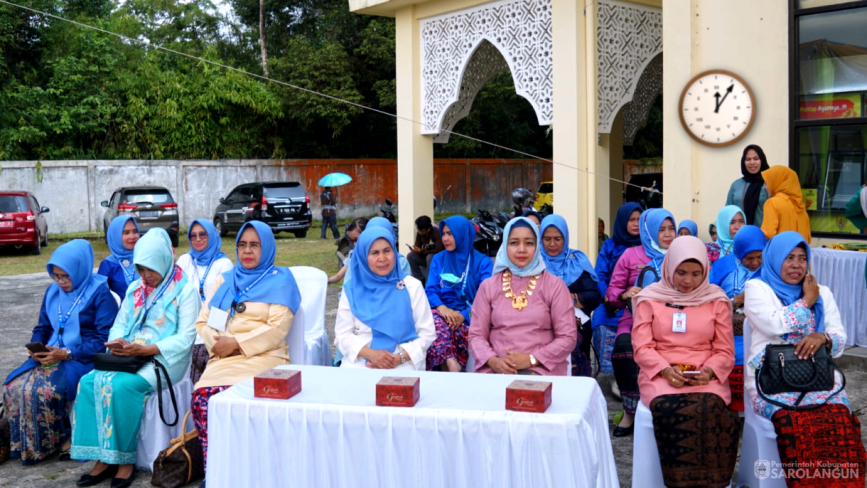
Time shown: 12:06
